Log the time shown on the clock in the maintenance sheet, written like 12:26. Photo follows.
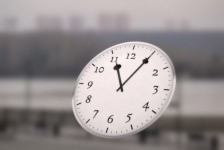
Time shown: 11:05
